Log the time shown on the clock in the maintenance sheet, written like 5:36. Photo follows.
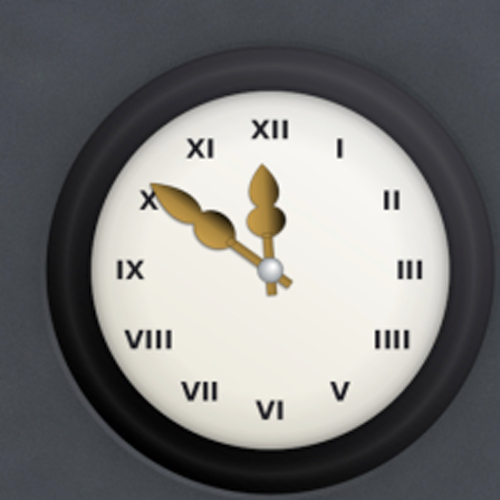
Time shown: 11:51
